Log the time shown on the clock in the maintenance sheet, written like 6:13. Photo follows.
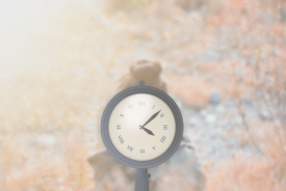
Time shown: 4:08
